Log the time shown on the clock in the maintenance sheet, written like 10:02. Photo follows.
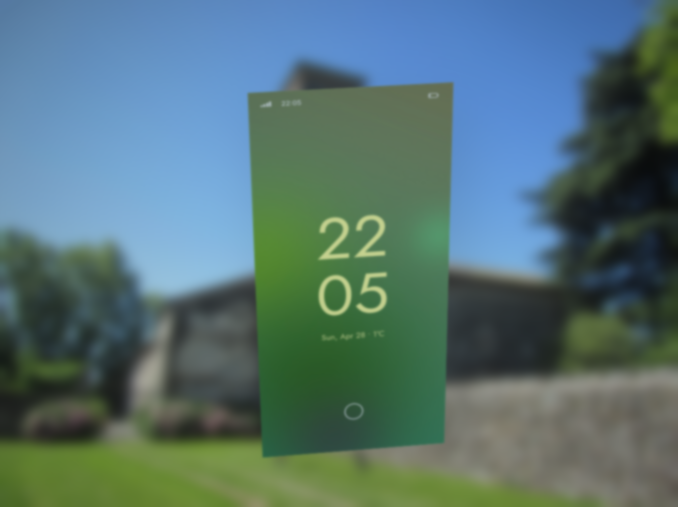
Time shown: 22:05
